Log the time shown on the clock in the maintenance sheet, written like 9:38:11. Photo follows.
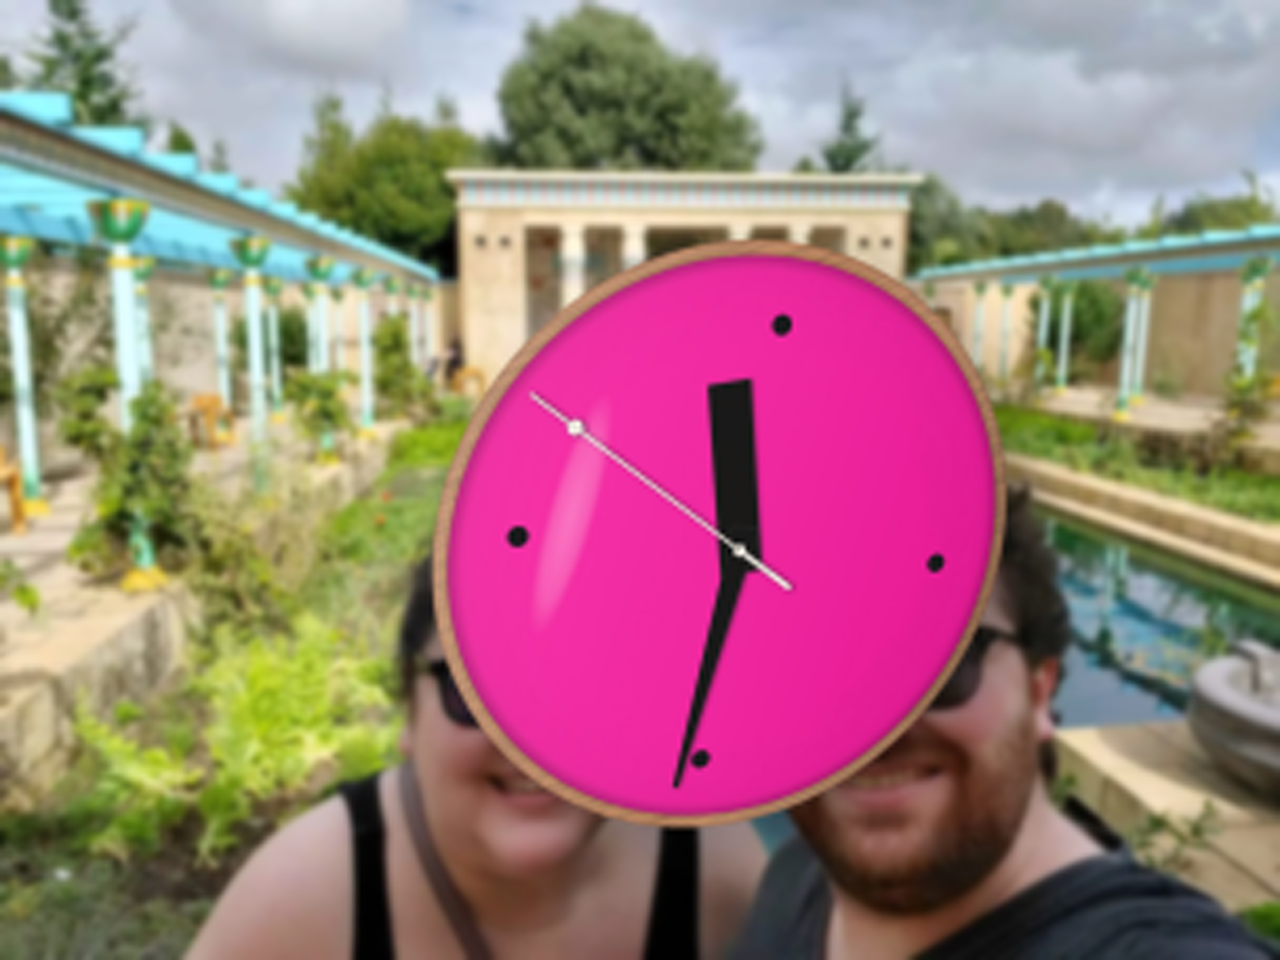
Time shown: 11:30:50
